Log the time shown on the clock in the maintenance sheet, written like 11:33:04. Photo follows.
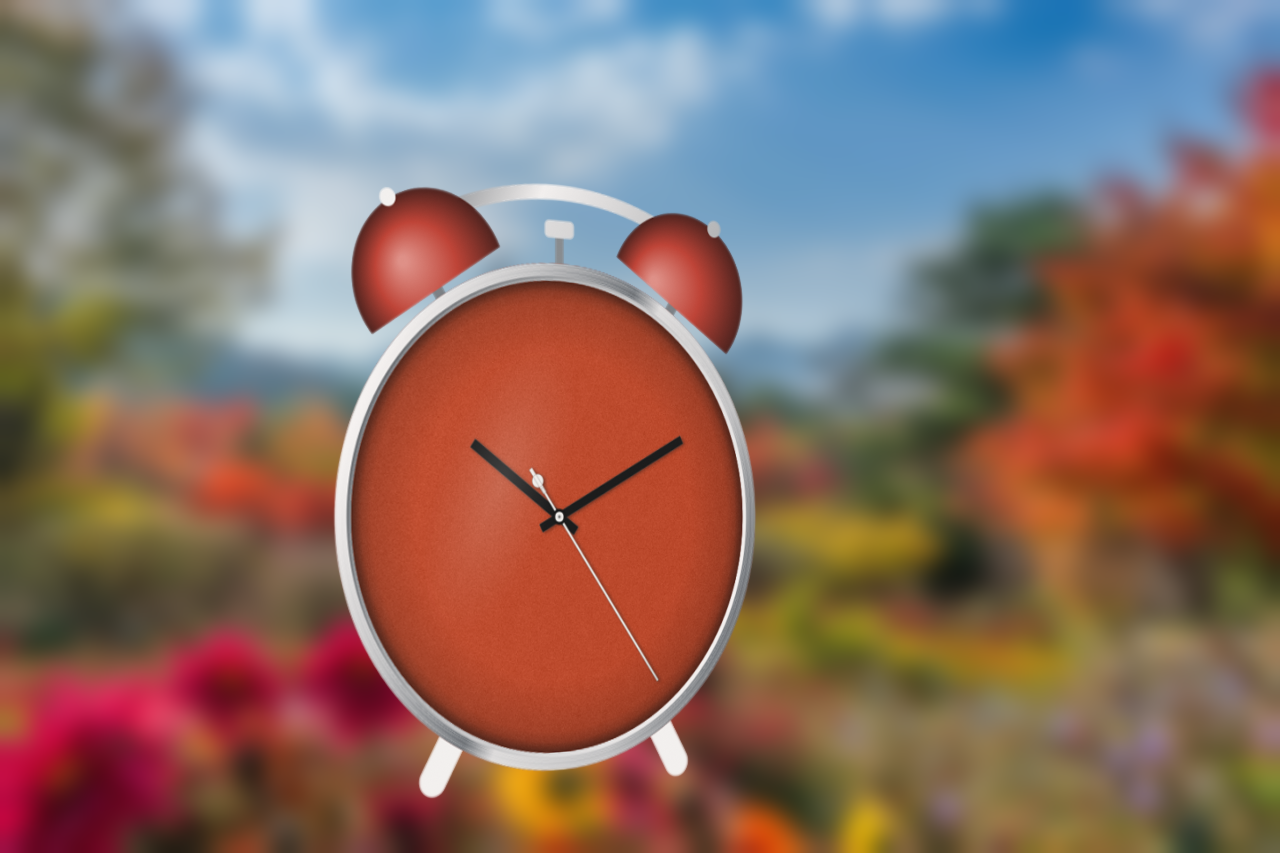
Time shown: 10:10:24
